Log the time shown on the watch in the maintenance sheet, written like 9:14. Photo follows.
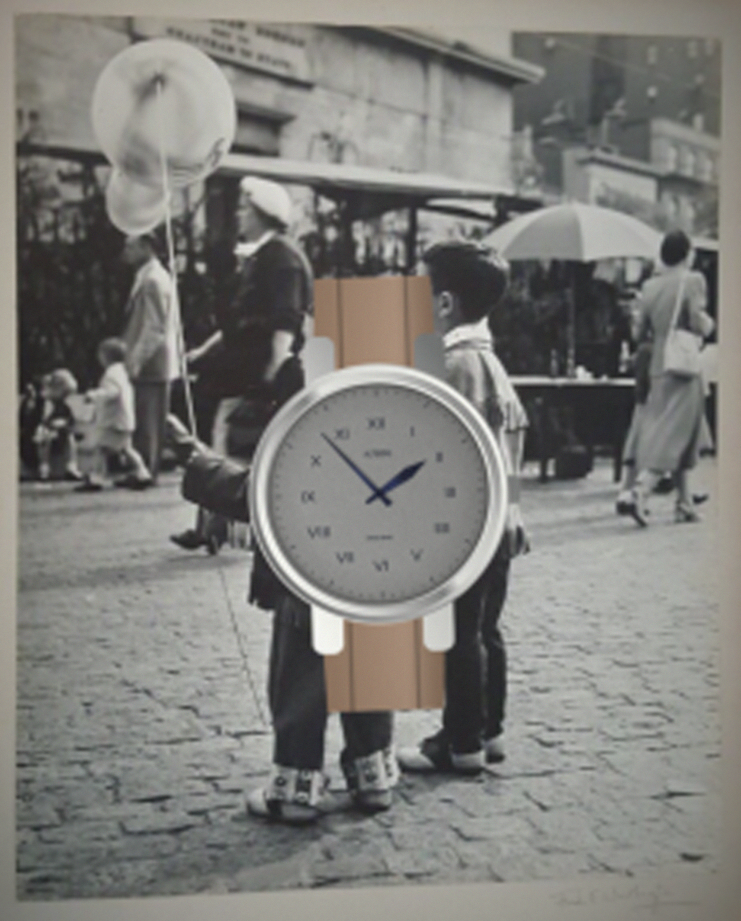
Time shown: 1:53
